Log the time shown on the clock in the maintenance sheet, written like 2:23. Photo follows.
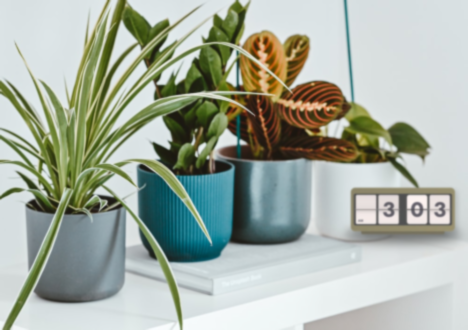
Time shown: 3:03
